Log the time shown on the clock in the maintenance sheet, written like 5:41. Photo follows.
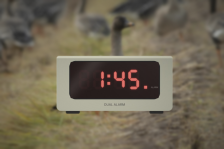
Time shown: 1:45
